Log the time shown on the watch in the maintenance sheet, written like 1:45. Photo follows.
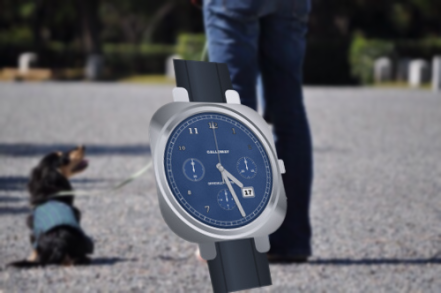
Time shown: 4:27
